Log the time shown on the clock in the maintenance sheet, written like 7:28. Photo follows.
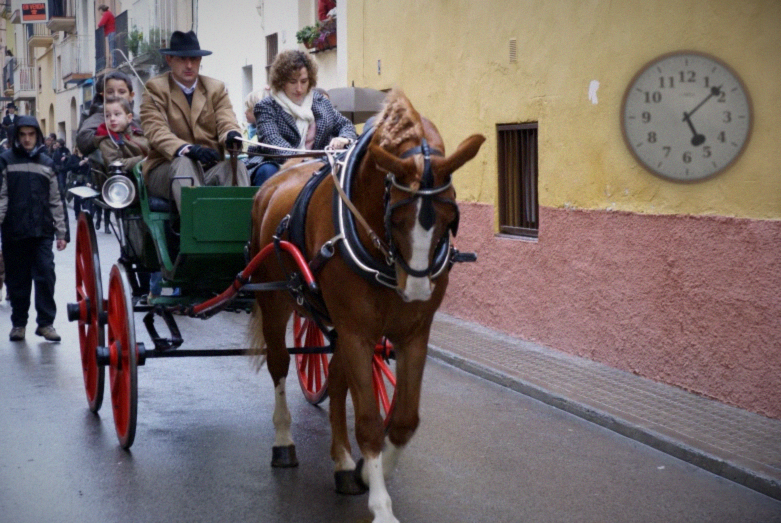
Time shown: 5:08
